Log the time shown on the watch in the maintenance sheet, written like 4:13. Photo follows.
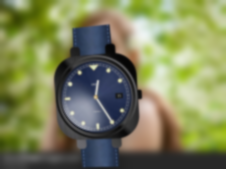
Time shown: 12:25
